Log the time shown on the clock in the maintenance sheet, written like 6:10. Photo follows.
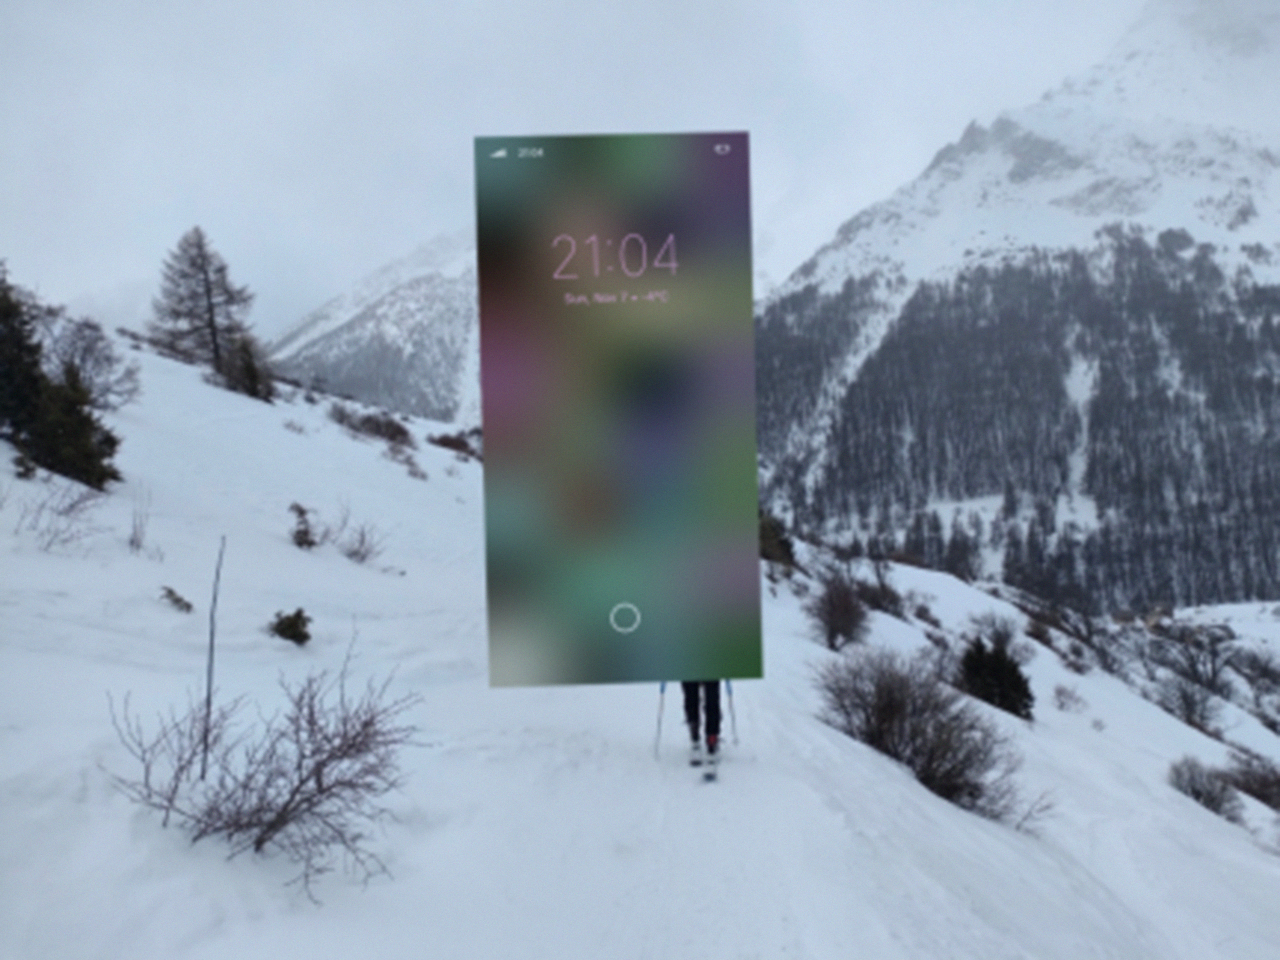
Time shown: 21:04
